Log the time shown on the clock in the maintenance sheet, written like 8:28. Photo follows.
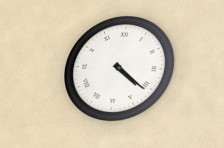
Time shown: 4:21
